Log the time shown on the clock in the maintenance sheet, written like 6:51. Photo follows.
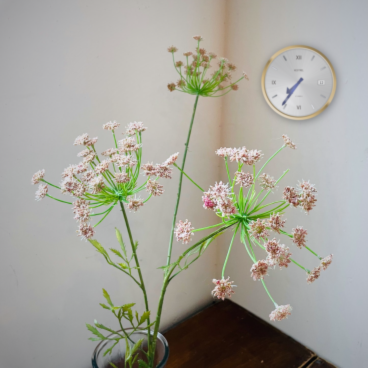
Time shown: 7:36
